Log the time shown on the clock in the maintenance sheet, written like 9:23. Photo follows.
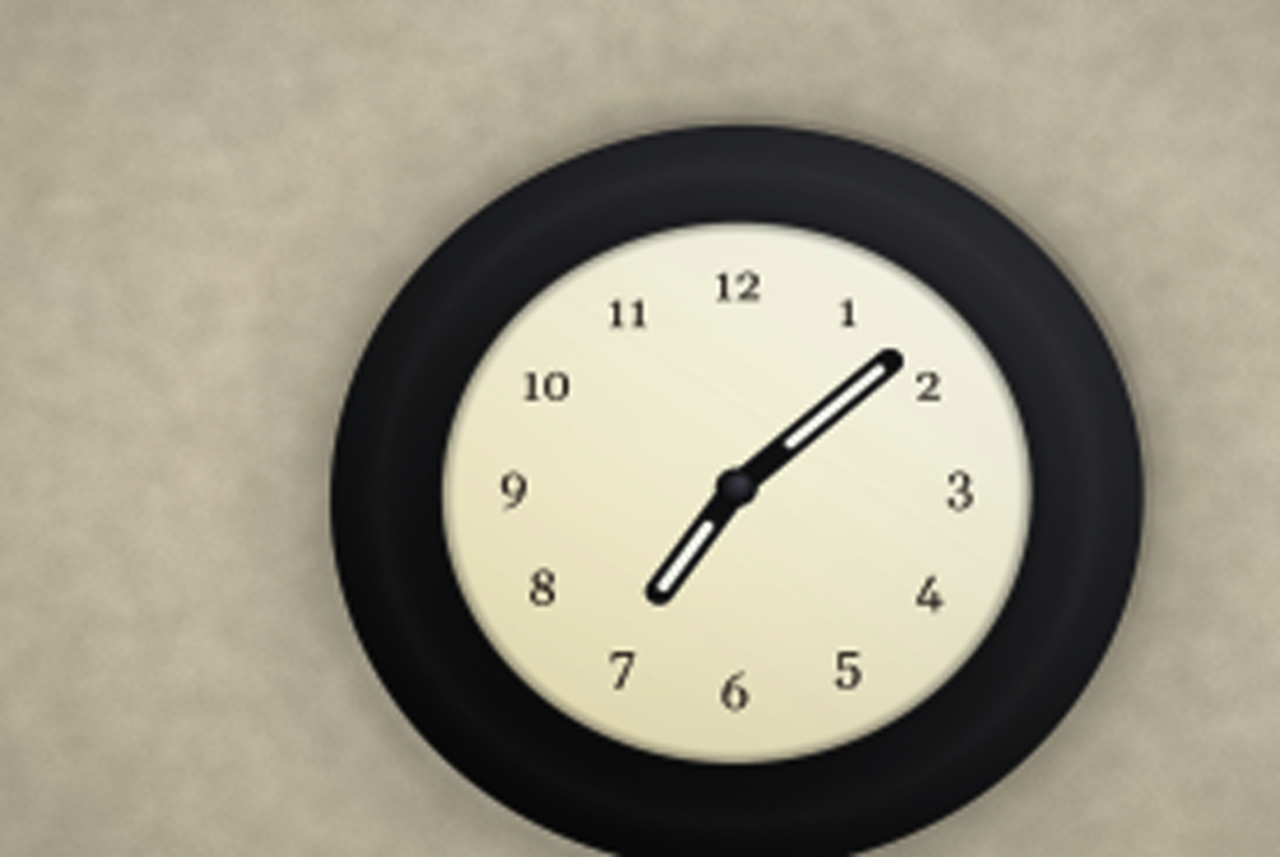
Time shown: 7:08
